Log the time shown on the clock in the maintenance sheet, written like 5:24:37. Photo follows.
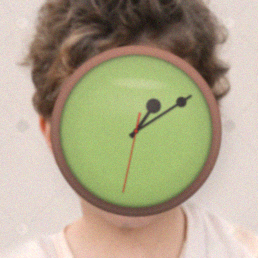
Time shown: 1:09:32
